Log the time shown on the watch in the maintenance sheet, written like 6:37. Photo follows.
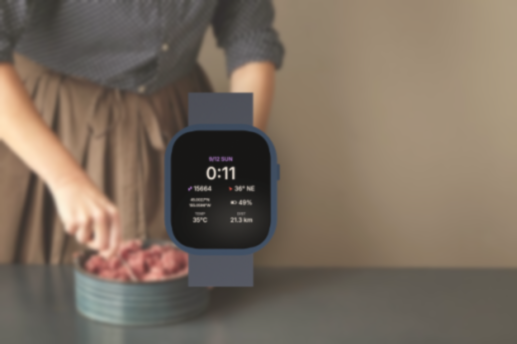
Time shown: 0:11
